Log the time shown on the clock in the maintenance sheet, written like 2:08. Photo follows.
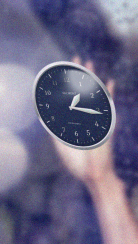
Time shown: 1:16
